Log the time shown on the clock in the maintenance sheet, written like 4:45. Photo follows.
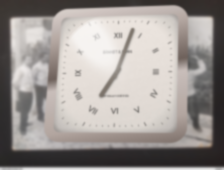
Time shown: 7:03
